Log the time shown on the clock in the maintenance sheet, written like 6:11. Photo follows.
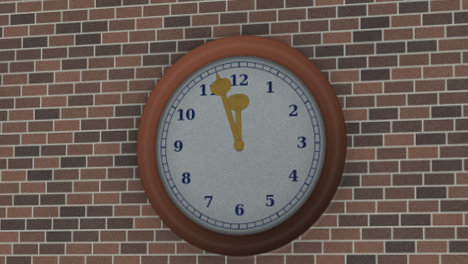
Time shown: 11:57
